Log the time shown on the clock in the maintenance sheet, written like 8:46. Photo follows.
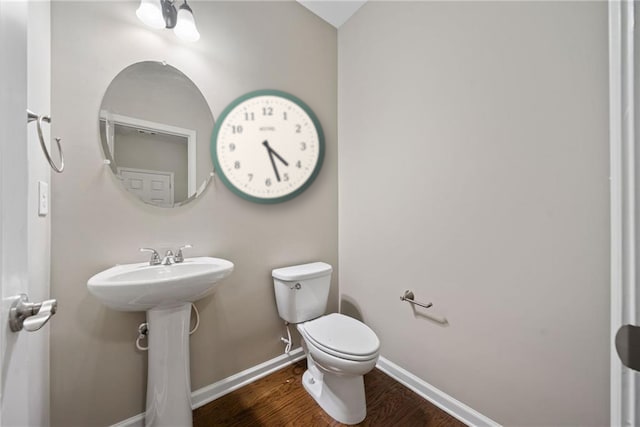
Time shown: 4:27
